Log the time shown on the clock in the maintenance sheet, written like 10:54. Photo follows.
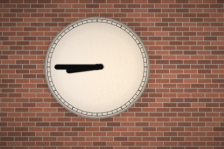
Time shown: 8:45
